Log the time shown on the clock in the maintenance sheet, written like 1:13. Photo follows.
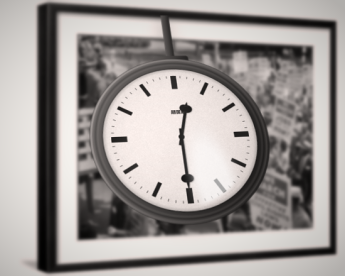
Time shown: 12:30
